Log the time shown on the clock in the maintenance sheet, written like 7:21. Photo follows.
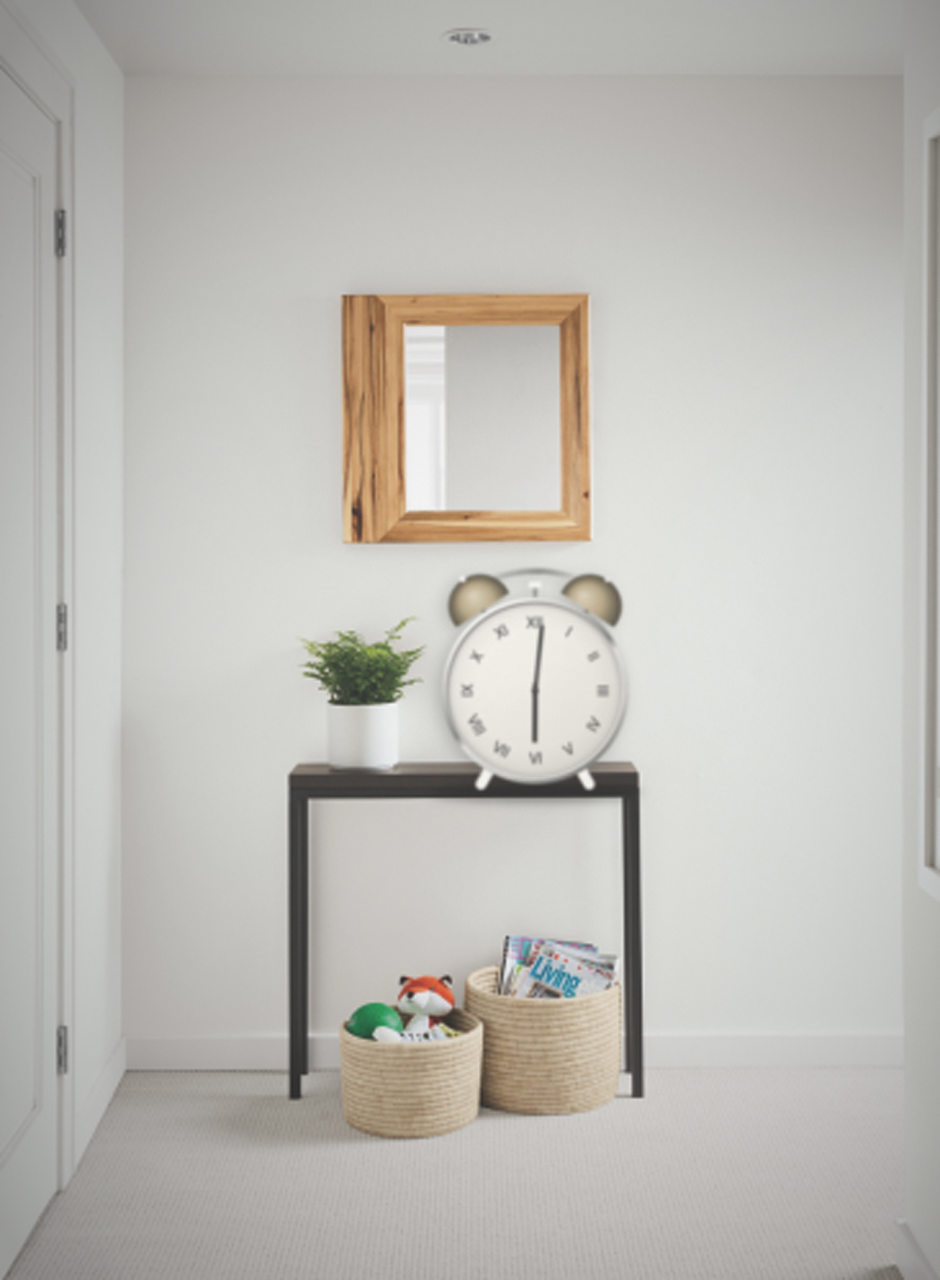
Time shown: 6:01
